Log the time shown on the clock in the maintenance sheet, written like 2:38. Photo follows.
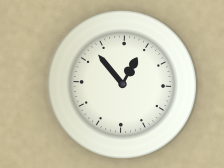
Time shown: 12:53
